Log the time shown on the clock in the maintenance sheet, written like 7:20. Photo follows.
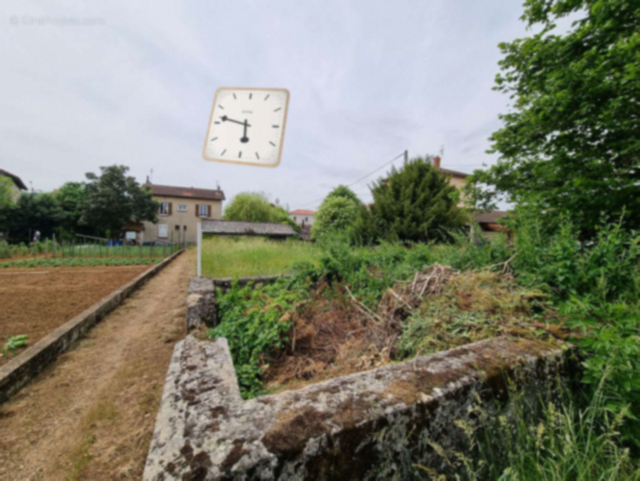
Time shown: 5:47
